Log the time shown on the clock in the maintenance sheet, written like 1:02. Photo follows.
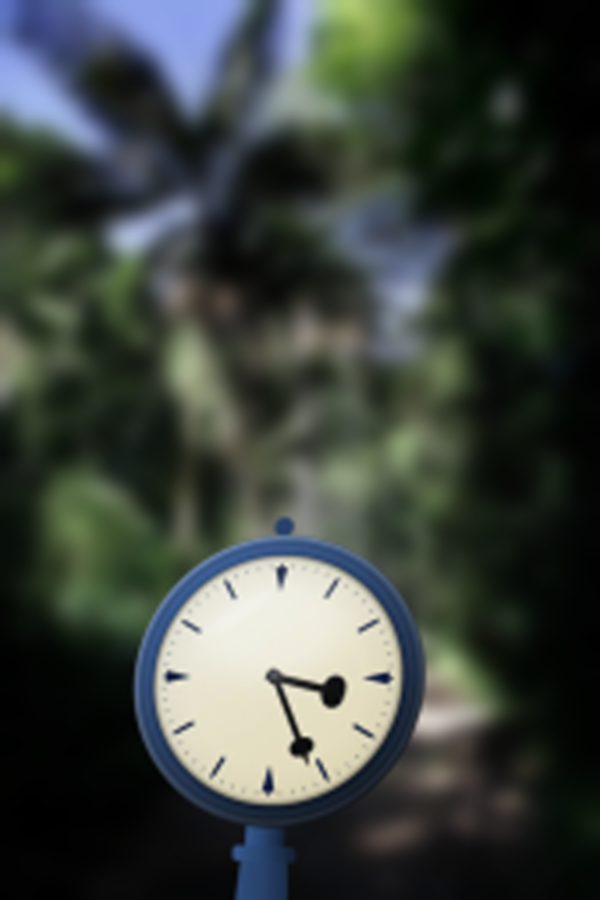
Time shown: 3:26
